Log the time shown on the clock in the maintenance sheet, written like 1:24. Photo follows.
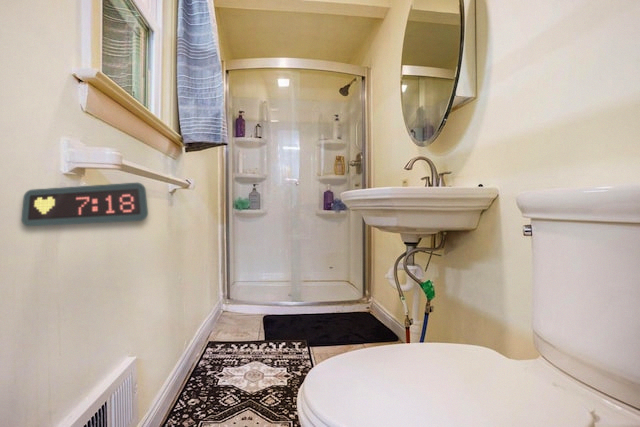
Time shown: 7:18
